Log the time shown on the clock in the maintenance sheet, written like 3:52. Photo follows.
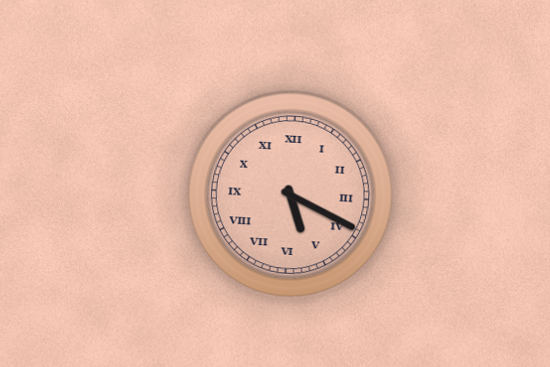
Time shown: 5:19
